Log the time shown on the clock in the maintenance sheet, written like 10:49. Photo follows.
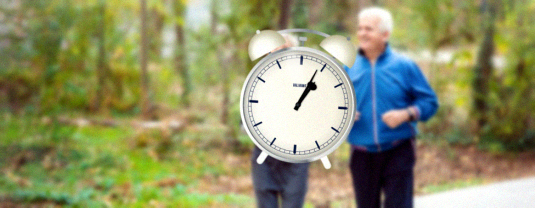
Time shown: 1:04
